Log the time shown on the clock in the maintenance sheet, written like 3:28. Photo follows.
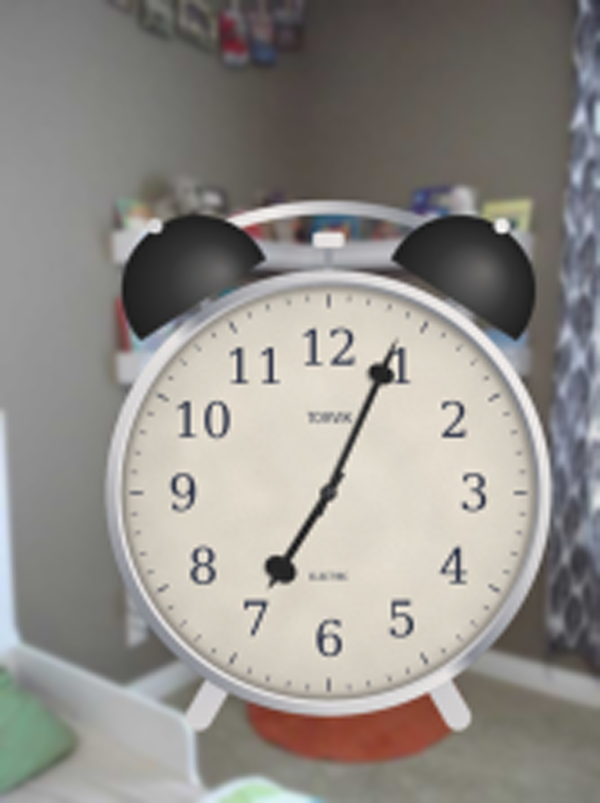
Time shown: 7:04
